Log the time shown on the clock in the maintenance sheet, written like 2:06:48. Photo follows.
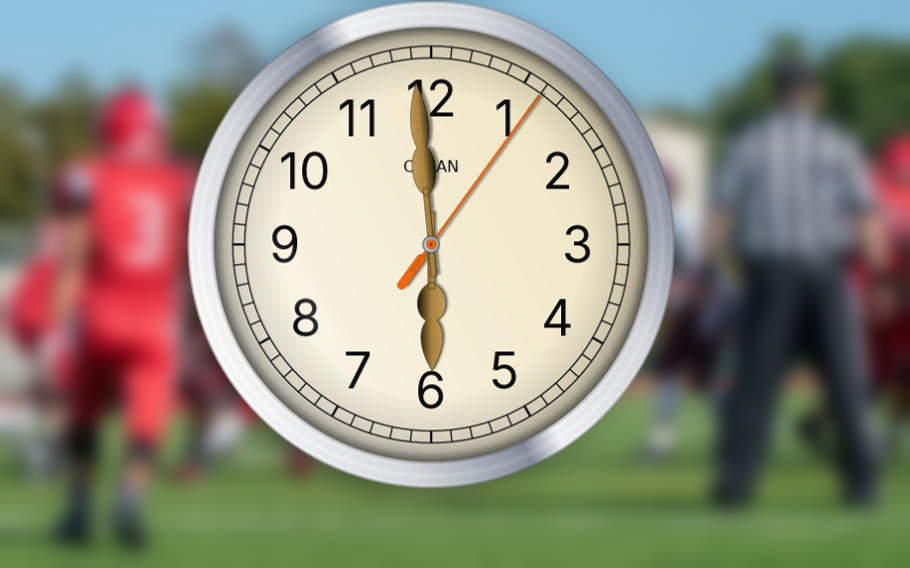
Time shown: 5:59:06
